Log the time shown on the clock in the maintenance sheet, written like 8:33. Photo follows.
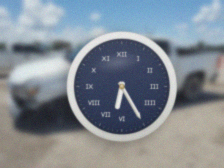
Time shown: 6:25
